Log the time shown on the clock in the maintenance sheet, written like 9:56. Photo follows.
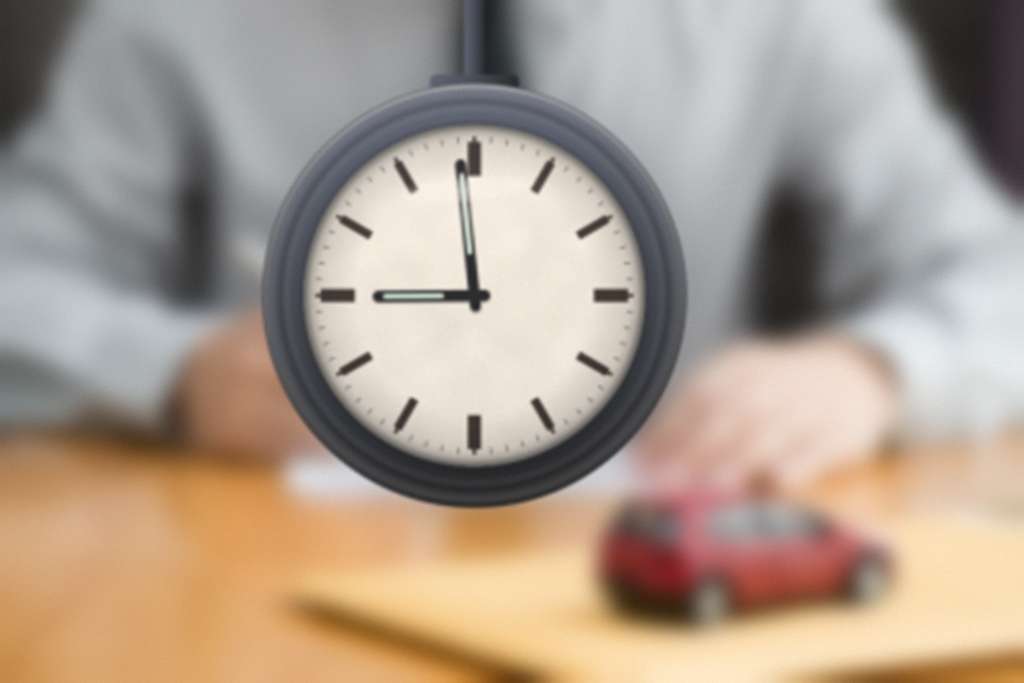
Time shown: 8:59
